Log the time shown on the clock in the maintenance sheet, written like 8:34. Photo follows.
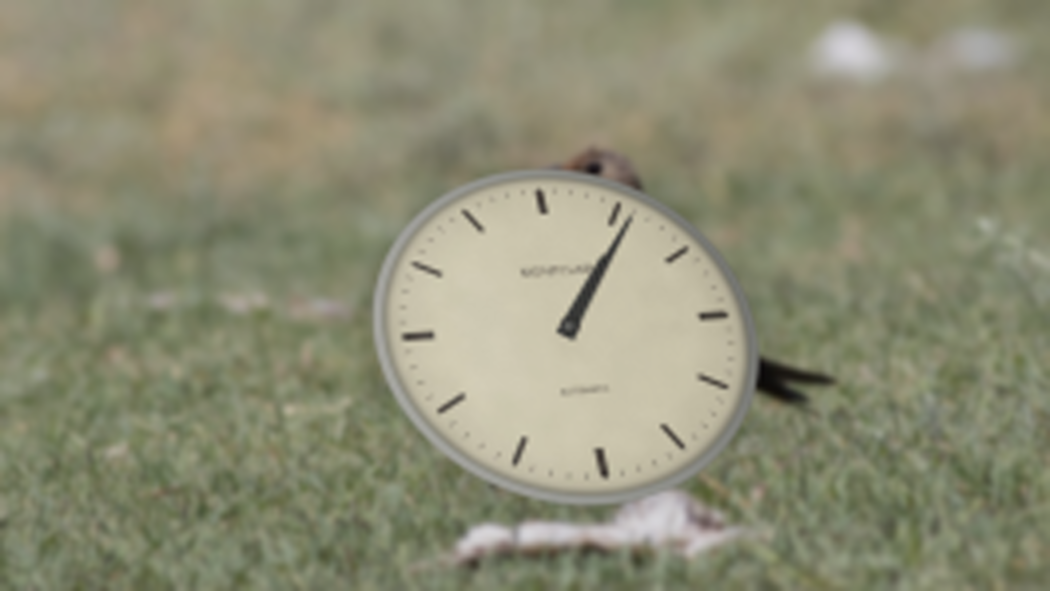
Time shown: 1:06
